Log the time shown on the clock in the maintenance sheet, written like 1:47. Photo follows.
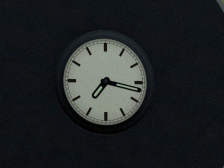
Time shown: 7:17
